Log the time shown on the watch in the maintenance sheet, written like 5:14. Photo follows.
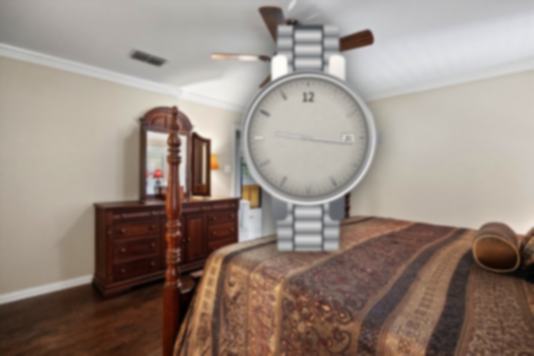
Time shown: 9:16
